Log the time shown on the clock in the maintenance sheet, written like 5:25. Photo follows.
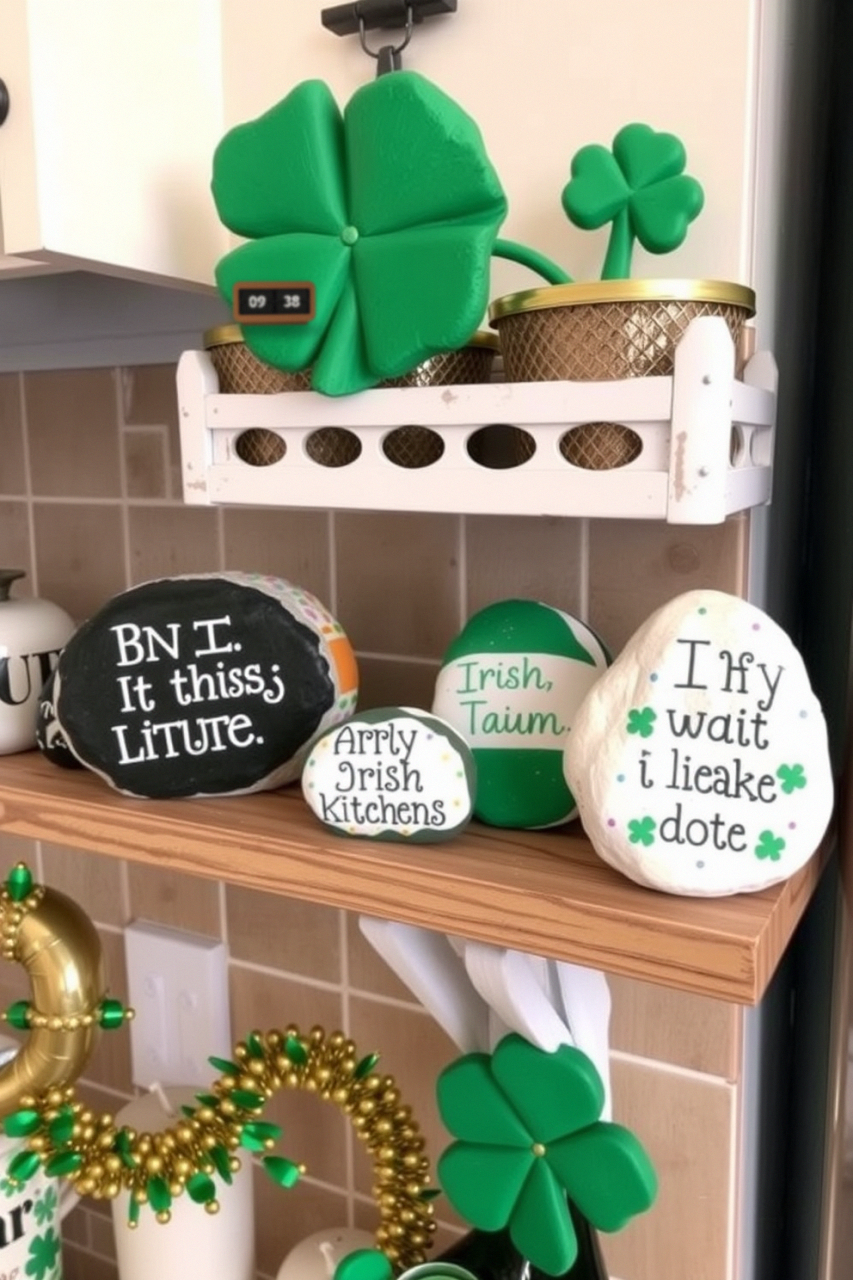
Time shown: 9:38
